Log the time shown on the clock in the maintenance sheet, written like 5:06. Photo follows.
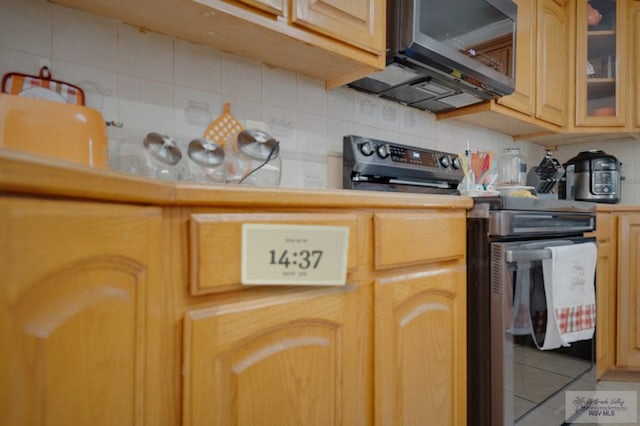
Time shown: 14:37
